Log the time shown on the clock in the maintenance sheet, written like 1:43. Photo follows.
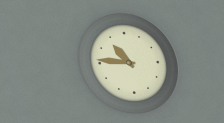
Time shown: 10:46
